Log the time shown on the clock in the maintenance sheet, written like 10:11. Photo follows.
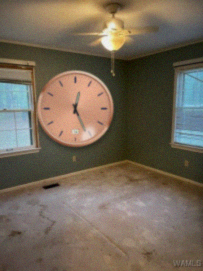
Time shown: 12:26
